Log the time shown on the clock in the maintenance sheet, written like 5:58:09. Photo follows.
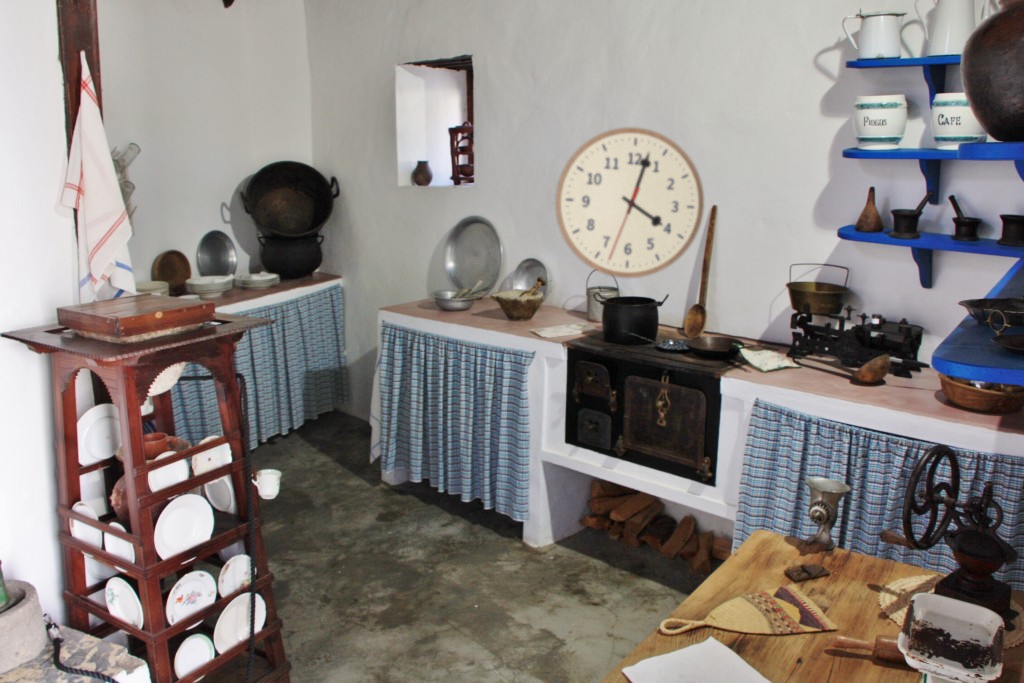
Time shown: 4:02:33
